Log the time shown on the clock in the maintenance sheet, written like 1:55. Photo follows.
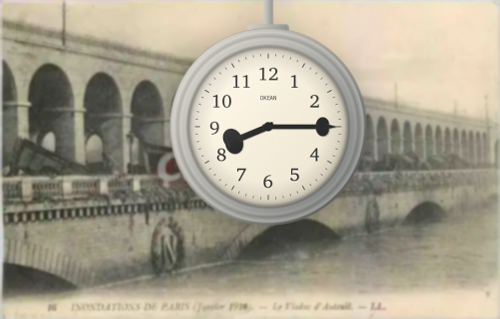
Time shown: 8:15
